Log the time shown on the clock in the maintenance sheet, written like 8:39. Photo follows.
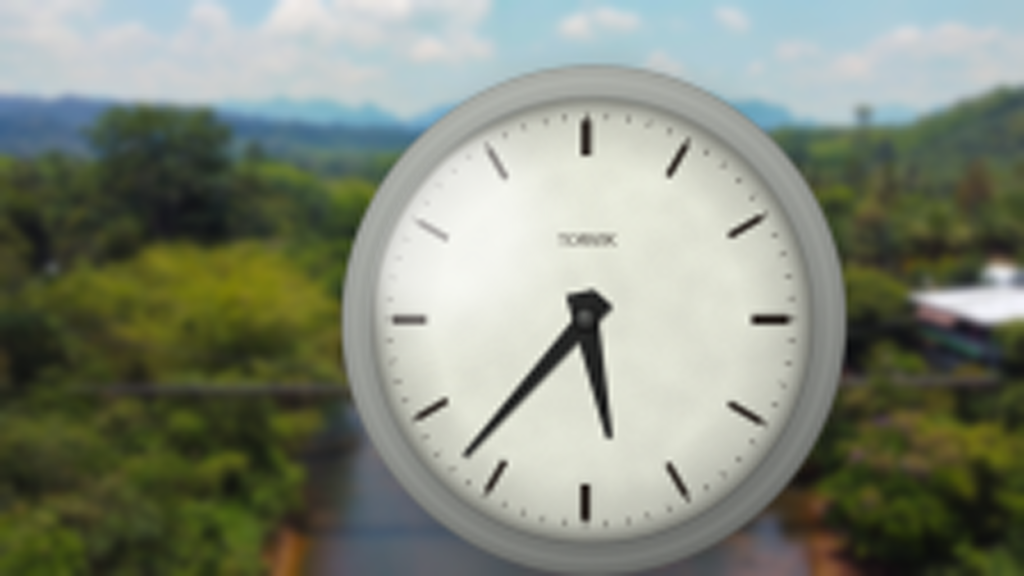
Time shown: 5:37
